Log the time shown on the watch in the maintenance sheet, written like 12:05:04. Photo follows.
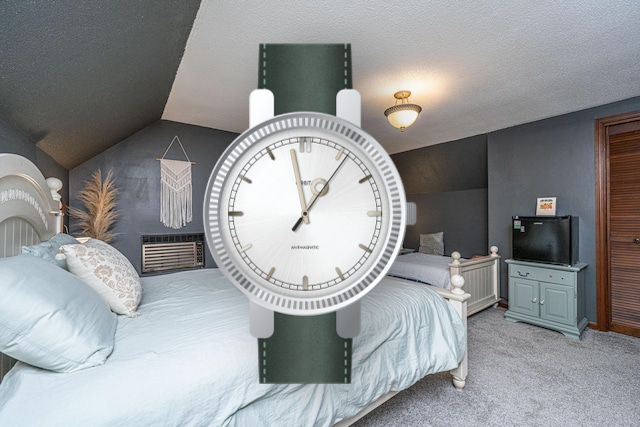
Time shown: 12:58:06
